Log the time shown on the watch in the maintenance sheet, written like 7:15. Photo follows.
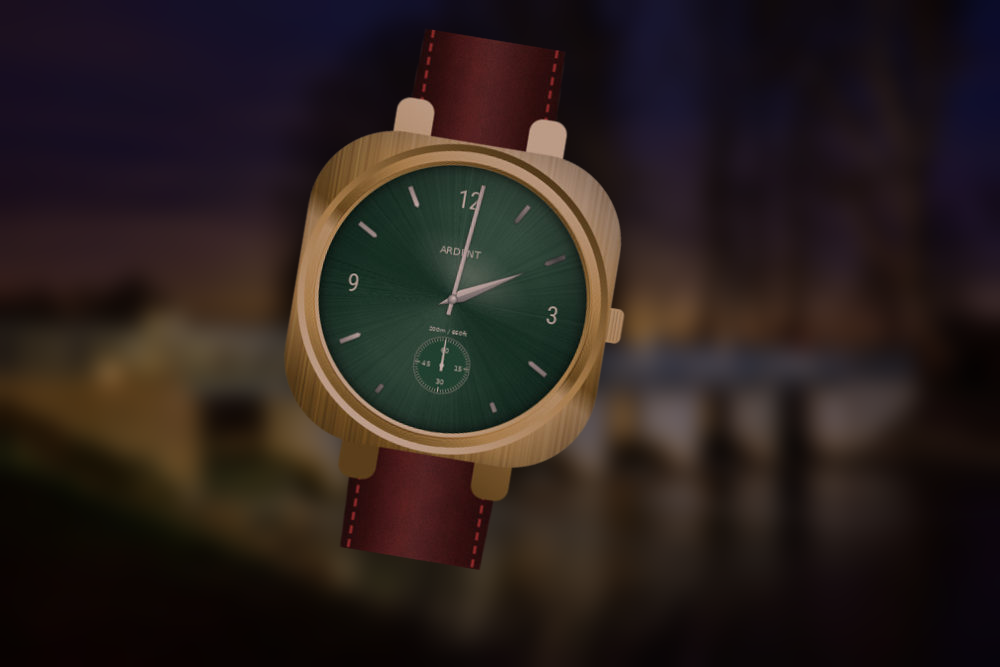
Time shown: 2:01
